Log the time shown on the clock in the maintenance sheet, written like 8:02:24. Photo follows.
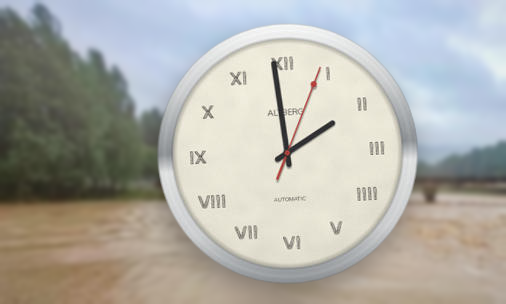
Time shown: 1:59:04
